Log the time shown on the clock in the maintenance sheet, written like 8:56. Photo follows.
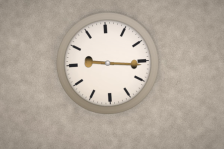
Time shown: 9:16
